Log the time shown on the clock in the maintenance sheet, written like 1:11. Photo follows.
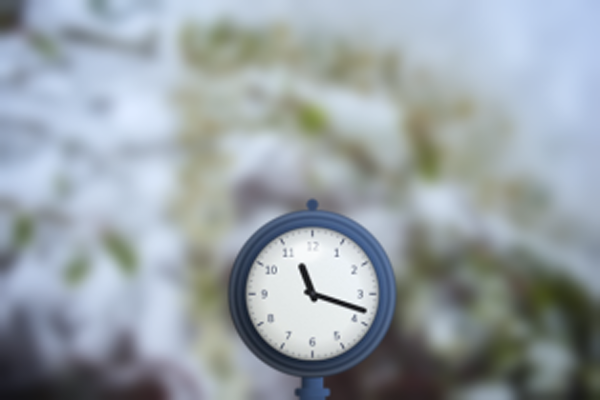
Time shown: 11:18
